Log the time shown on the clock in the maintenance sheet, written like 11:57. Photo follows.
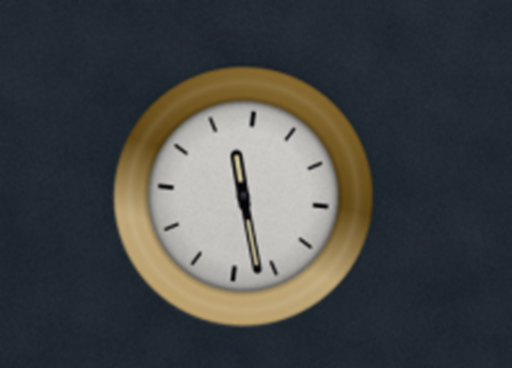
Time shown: 11:27
